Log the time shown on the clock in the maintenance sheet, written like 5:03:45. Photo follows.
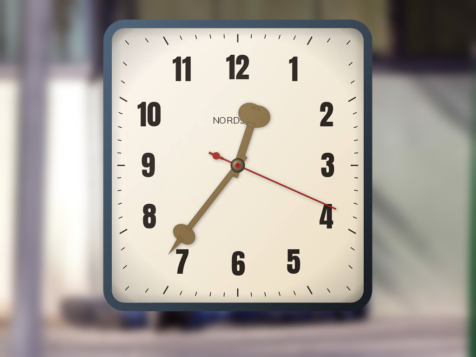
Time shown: 12:36:19
